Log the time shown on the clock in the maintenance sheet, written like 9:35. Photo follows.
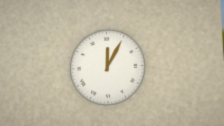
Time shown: 12:05
